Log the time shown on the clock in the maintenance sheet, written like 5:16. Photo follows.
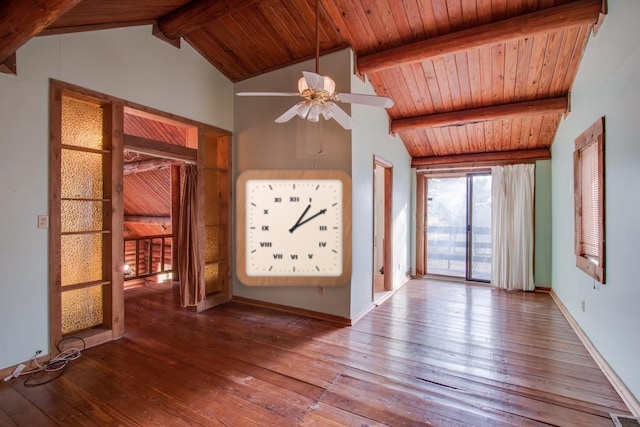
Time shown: 1:10
